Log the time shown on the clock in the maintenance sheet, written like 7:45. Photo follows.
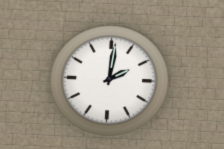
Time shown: 2:01
